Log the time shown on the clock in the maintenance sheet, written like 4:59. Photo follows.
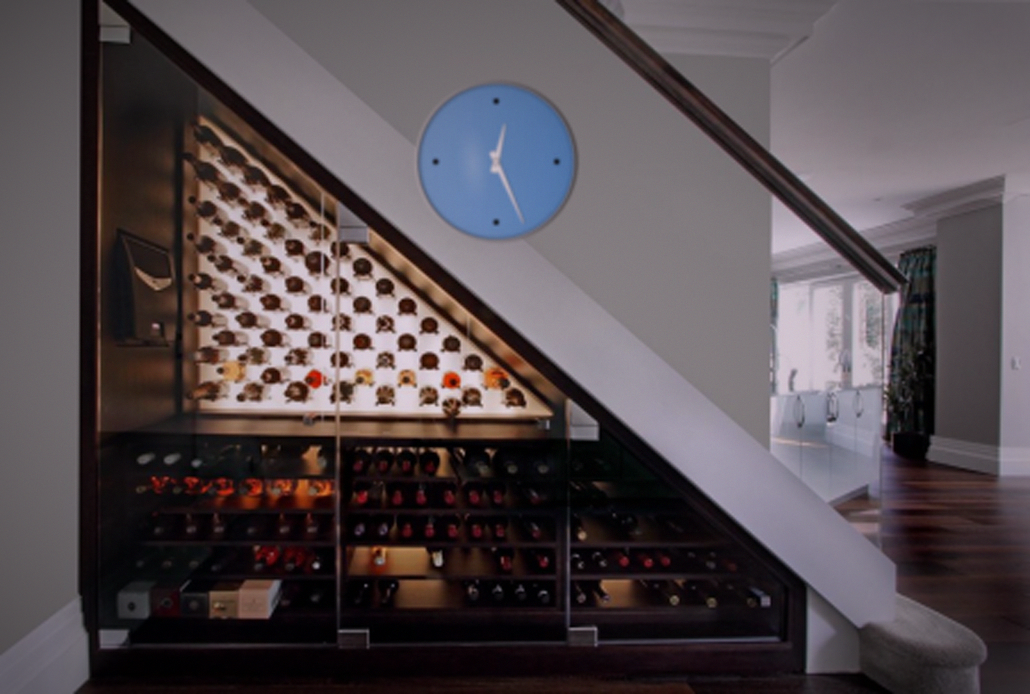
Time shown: 12:26
